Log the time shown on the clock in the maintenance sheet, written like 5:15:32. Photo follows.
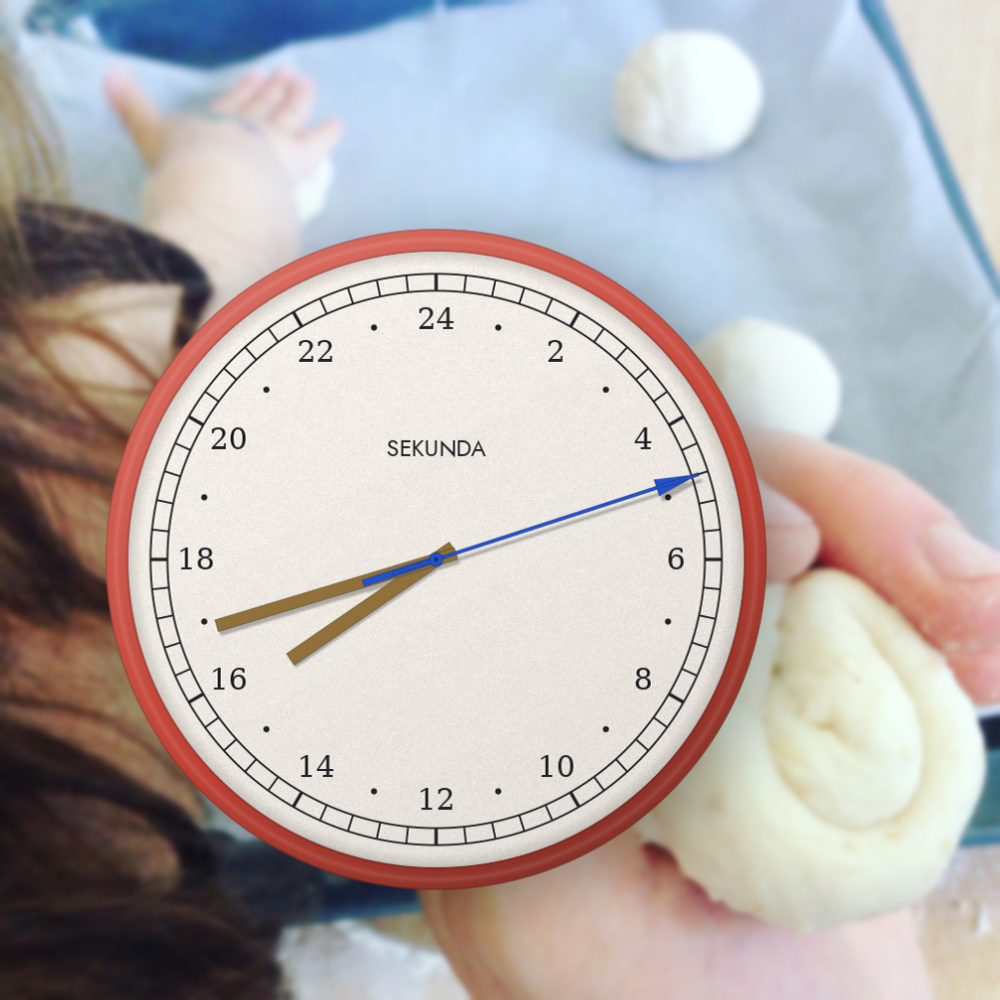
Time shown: 15:42:12
